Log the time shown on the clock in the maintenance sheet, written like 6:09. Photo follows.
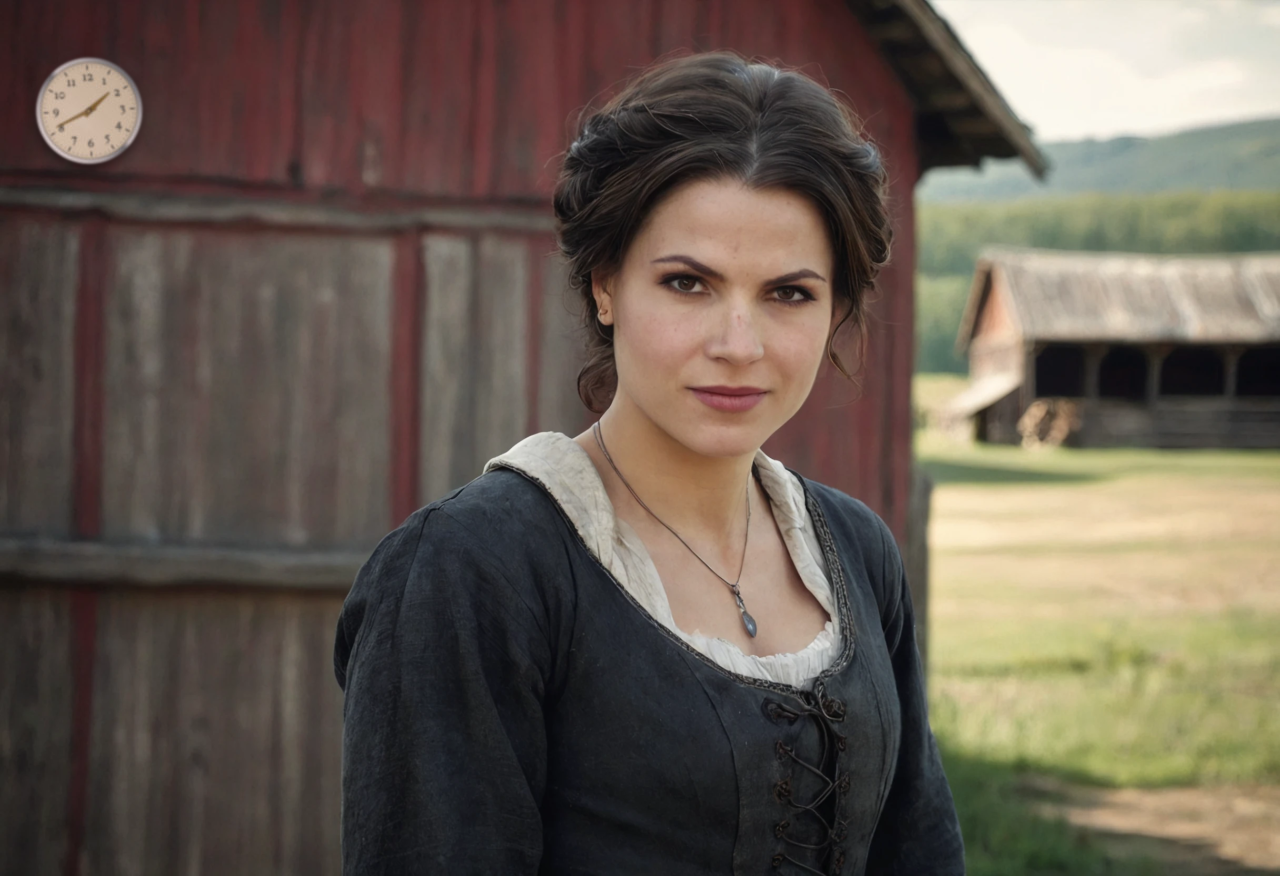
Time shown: 1:41
